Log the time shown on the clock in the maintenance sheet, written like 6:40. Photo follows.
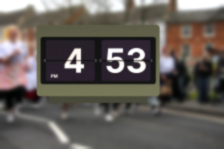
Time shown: 4:53
